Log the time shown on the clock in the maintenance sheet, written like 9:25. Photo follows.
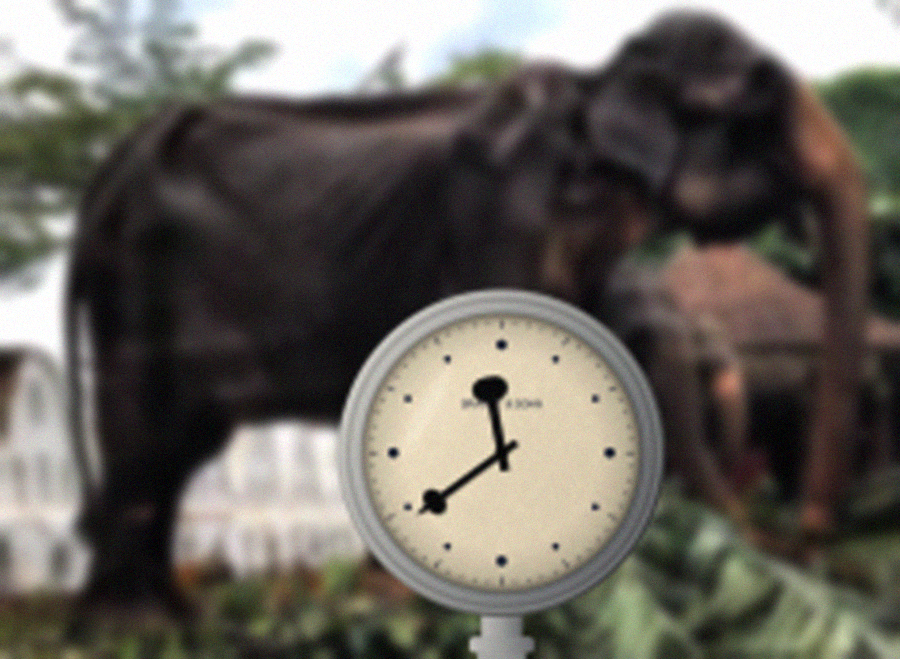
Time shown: 11:39
